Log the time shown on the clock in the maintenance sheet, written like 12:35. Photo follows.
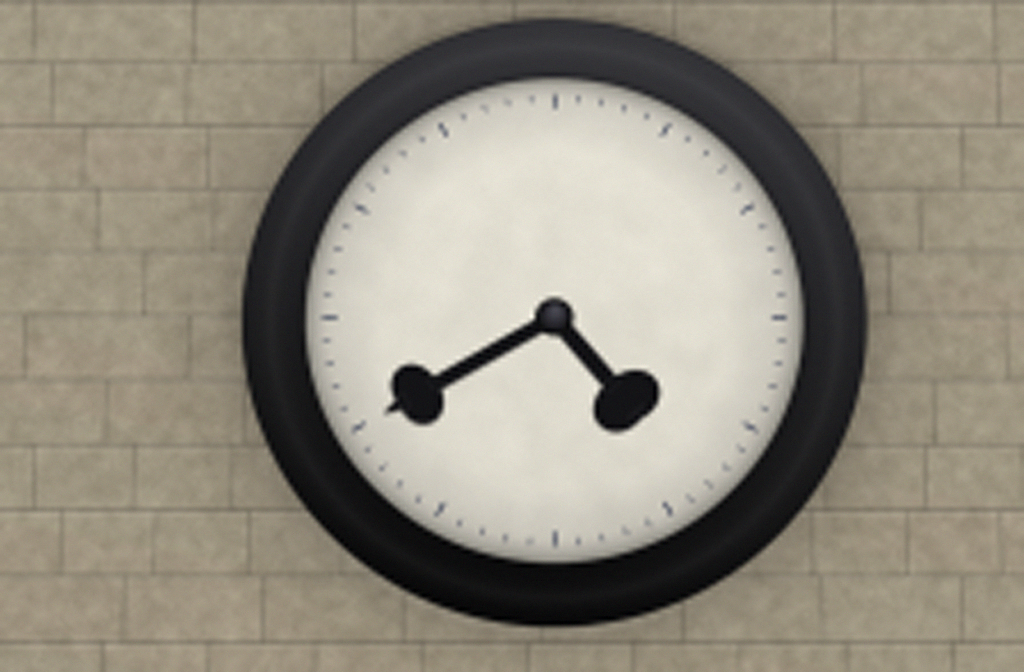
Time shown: 4:40
